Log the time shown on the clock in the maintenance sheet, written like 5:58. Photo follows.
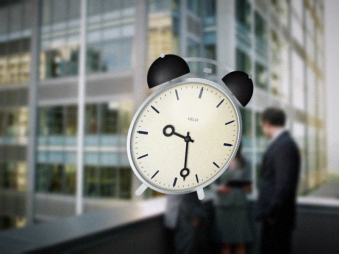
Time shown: 9:28
